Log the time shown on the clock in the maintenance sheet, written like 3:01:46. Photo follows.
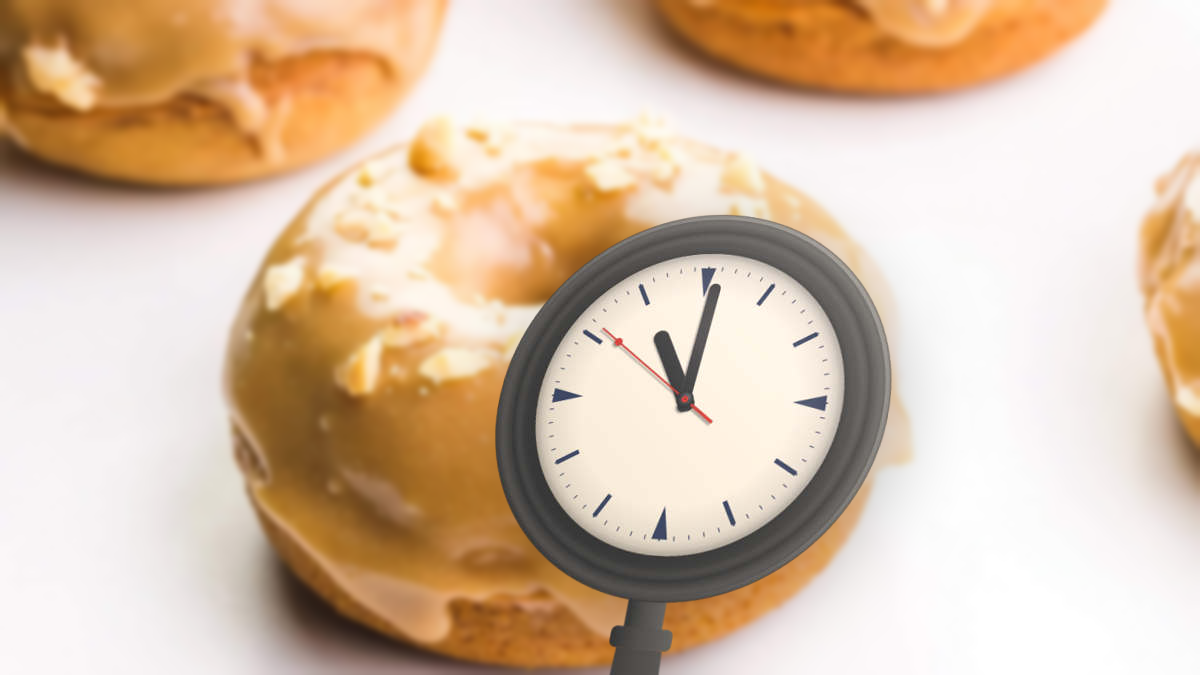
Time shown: 11:00:51
